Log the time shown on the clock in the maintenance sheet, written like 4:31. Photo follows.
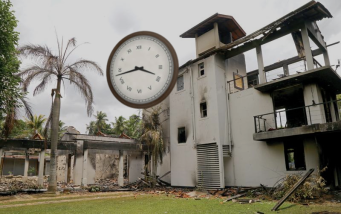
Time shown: 3:43
